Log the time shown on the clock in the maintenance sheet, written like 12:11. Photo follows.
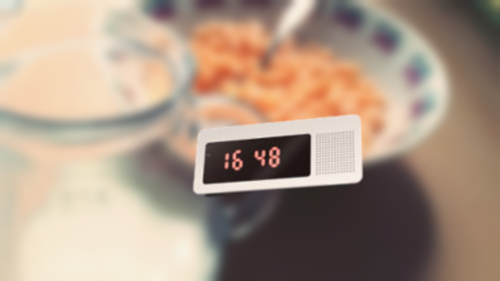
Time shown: 16:48
